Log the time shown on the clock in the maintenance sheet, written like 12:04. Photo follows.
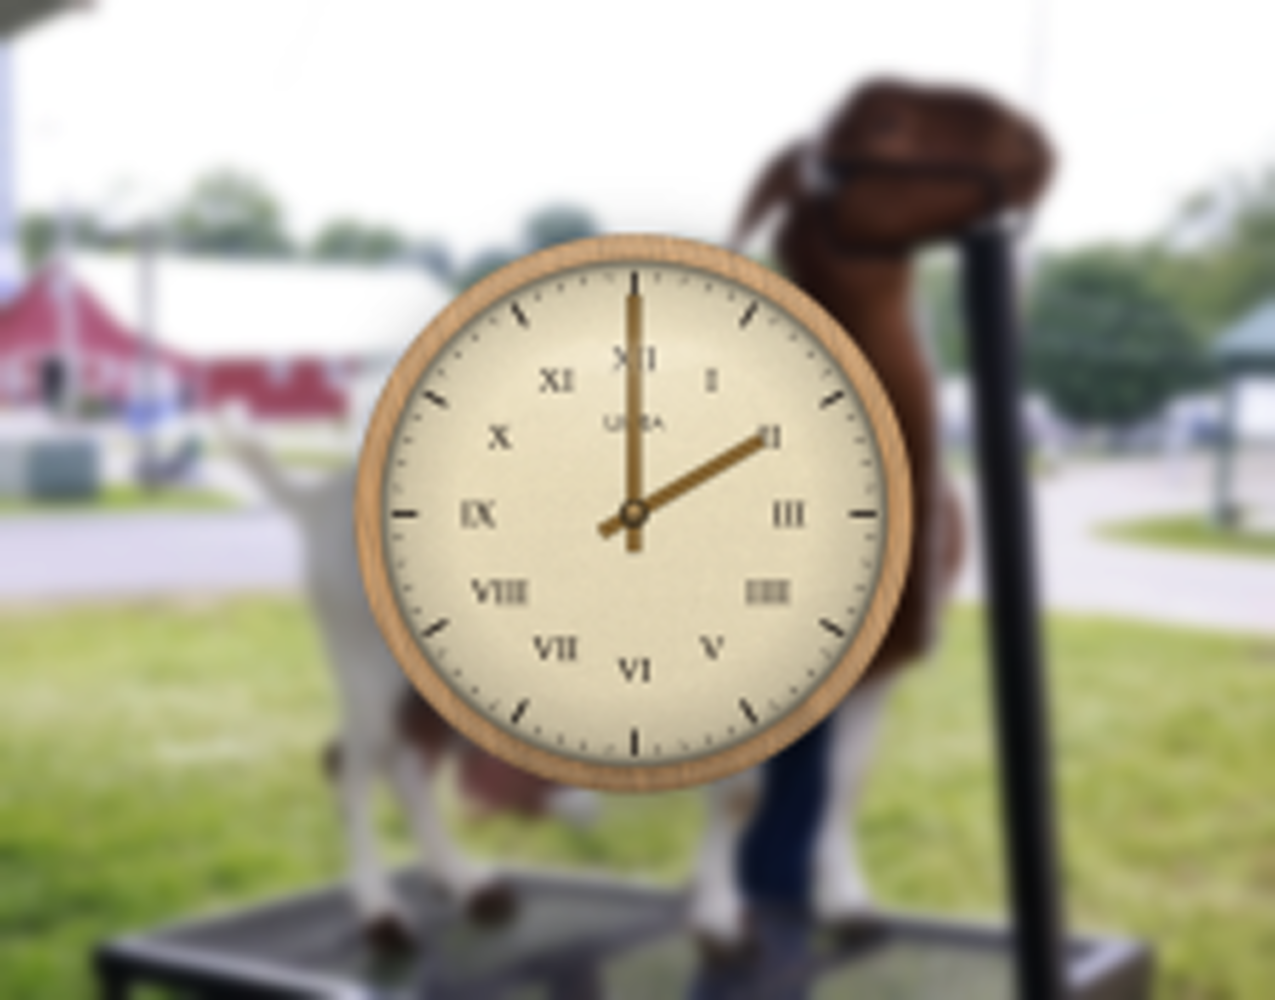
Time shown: 2:00
